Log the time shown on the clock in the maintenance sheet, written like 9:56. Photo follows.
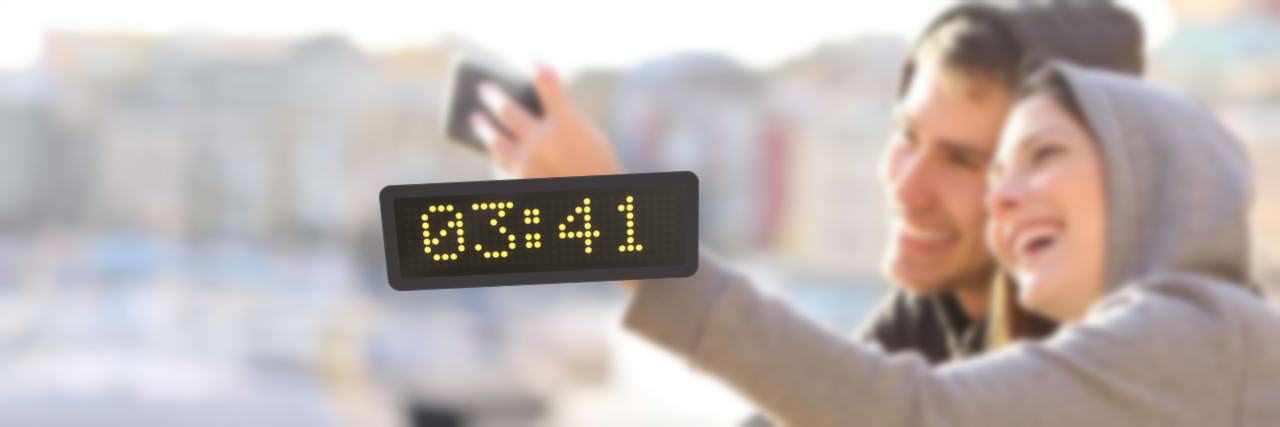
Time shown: 3:41
